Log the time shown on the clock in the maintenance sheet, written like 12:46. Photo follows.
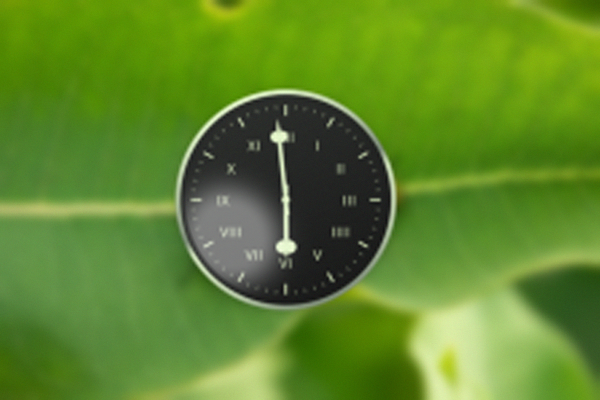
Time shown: 5:59
